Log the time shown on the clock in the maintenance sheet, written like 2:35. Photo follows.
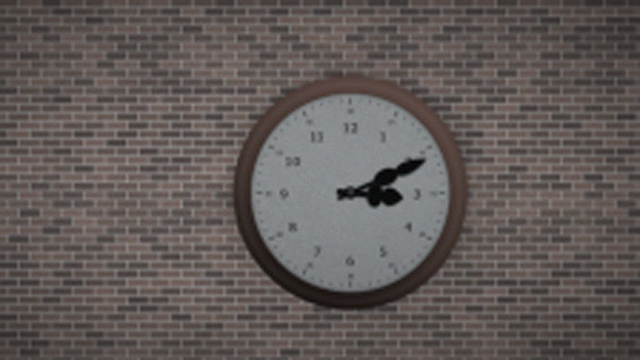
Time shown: 3:11
